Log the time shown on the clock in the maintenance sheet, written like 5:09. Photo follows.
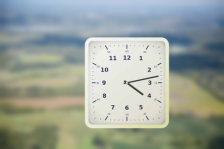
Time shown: 4:13
